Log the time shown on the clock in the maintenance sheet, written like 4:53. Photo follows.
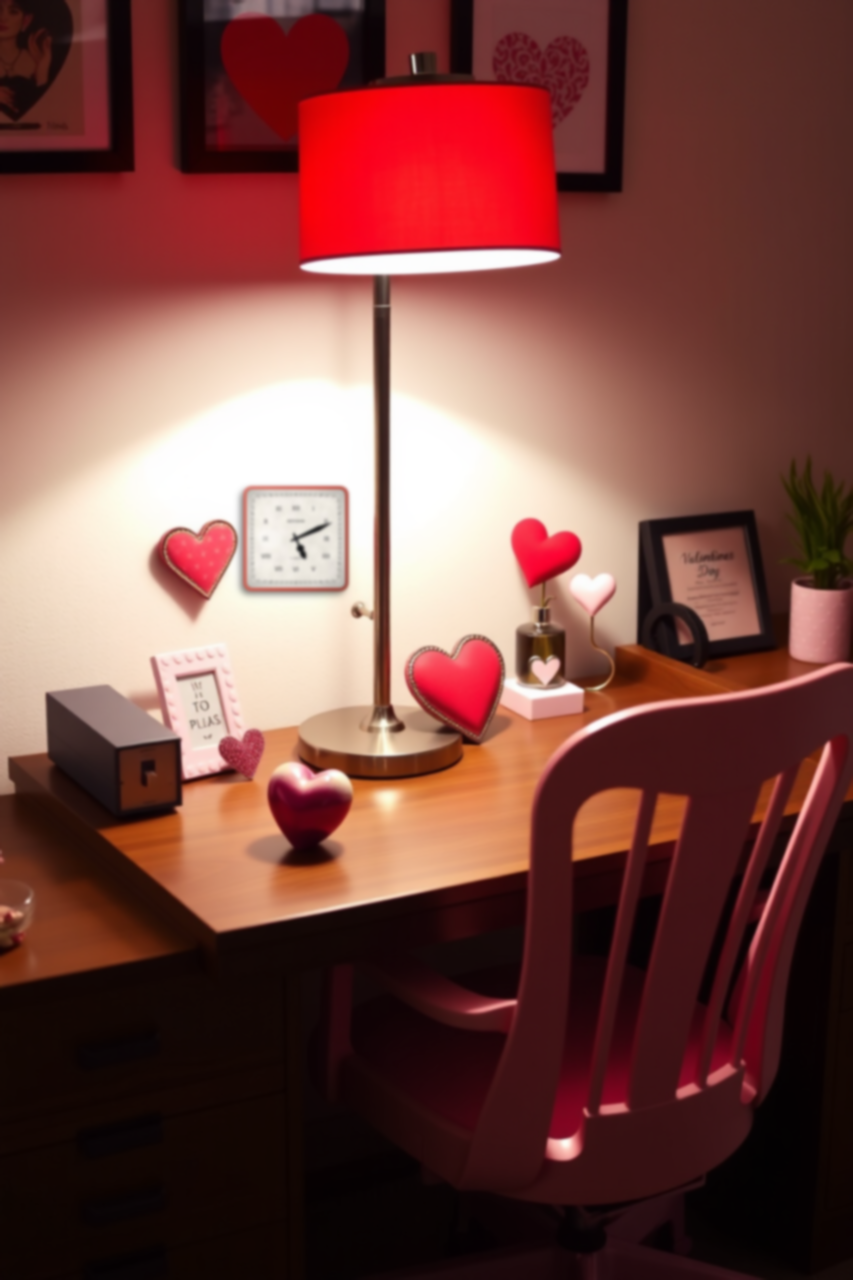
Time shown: 5:11
